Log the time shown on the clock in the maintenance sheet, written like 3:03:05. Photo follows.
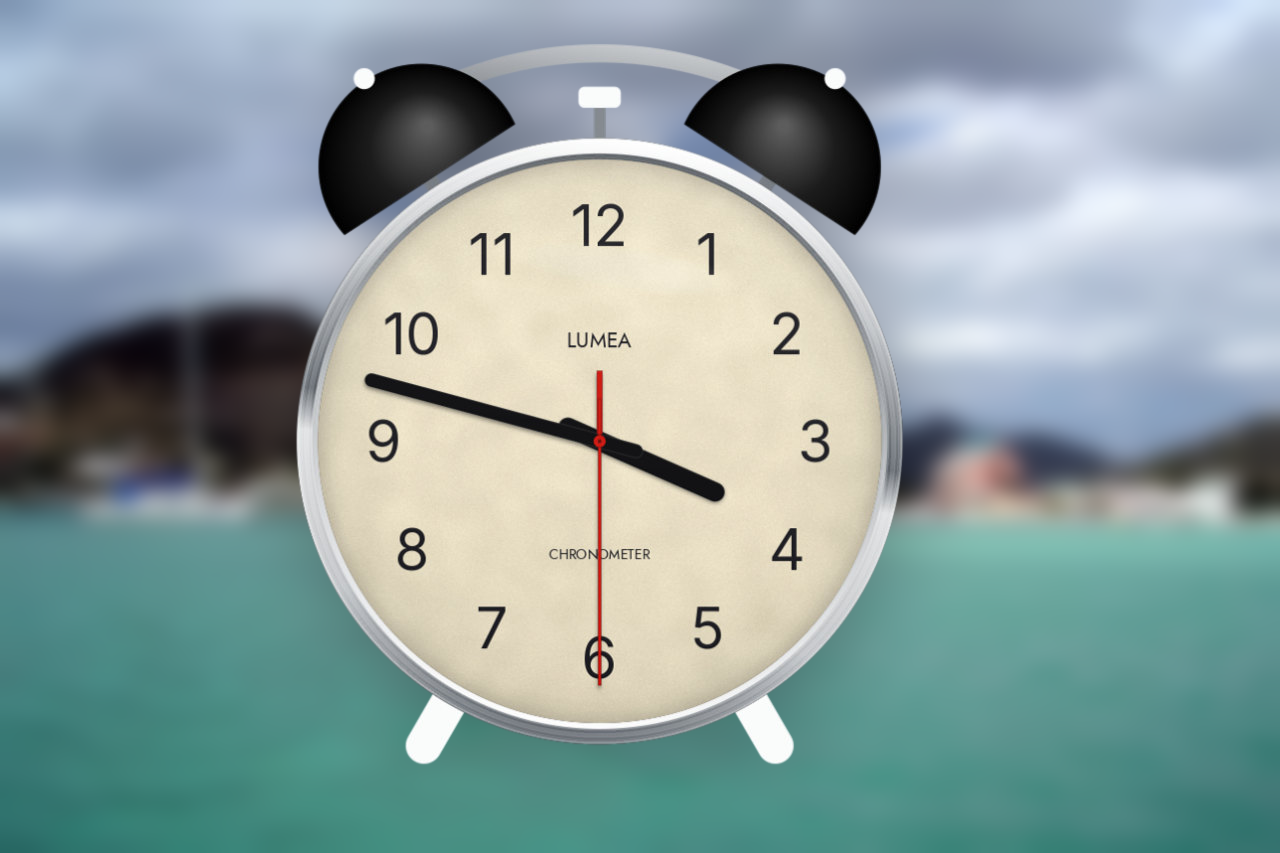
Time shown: 3:47:30
